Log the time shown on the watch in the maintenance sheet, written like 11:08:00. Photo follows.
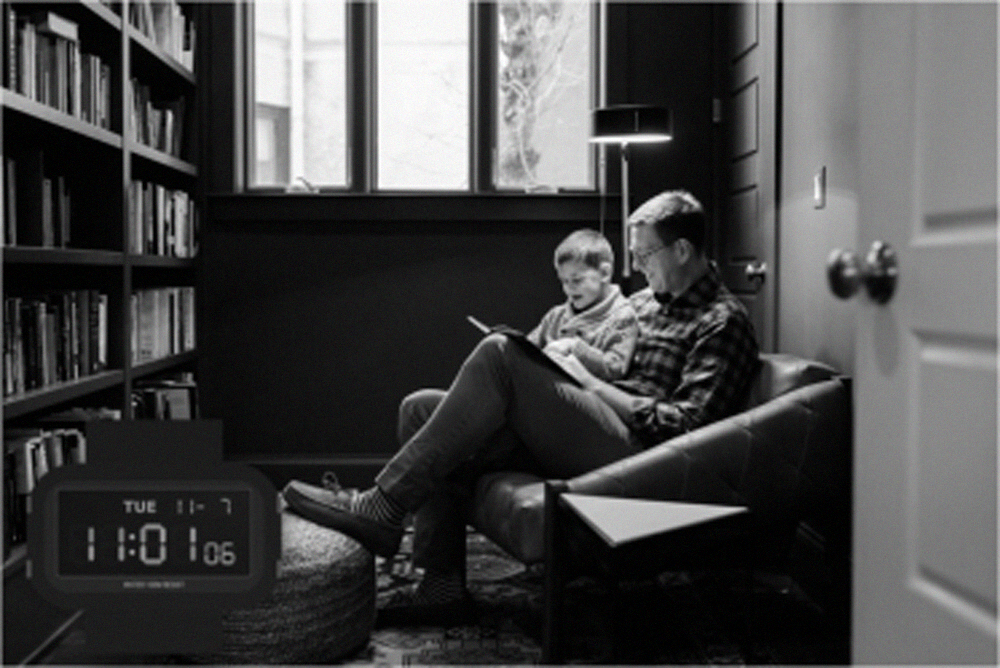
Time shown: 11:01:06
